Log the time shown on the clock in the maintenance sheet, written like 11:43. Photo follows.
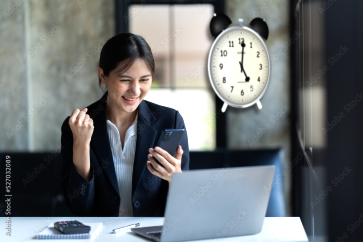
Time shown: 5:01
